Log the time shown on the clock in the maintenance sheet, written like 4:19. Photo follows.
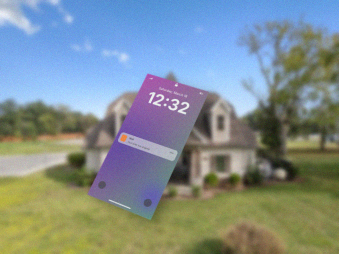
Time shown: 12:32
